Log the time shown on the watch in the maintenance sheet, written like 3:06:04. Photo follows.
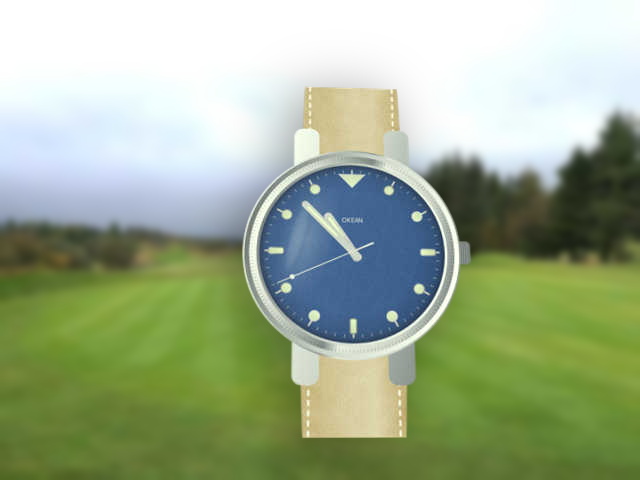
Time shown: 10:52:41
